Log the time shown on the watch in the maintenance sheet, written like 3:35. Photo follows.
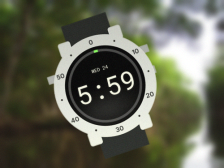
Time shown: 5:59
